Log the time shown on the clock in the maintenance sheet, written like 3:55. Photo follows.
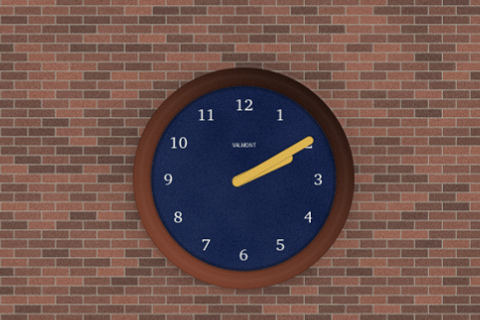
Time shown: 2:10
